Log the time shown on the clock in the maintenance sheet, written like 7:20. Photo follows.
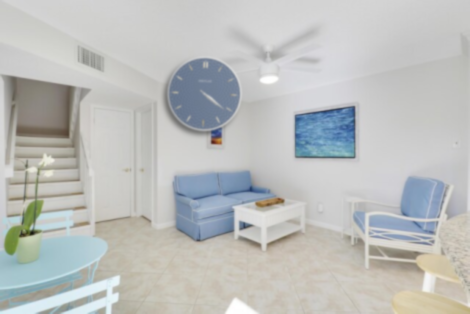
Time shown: 4:21
